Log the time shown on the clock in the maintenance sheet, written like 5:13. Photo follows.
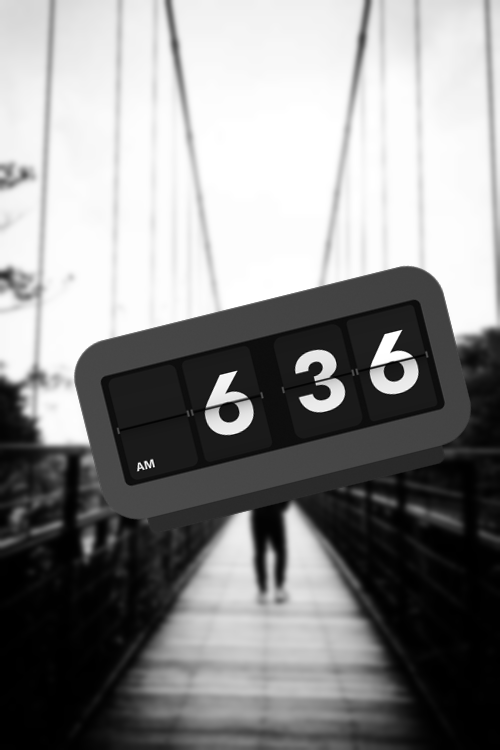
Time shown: 6:36
